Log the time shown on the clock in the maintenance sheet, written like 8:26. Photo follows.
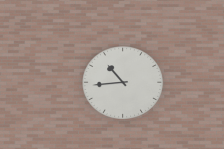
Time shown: 10:44
